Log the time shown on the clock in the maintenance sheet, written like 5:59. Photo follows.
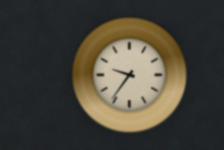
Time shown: 9:36
